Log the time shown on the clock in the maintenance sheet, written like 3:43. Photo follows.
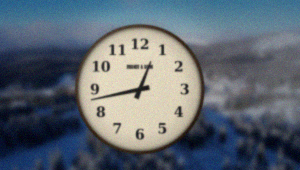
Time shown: 12:43
